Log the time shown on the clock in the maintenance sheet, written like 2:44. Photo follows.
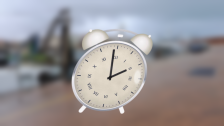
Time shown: 1:59
